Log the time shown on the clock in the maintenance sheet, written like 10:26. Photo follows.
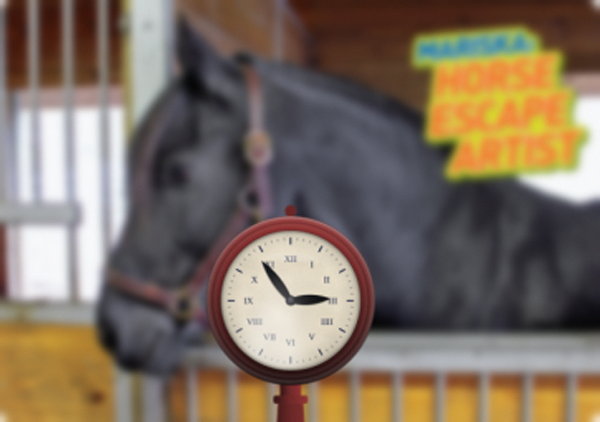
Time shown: 2:54
